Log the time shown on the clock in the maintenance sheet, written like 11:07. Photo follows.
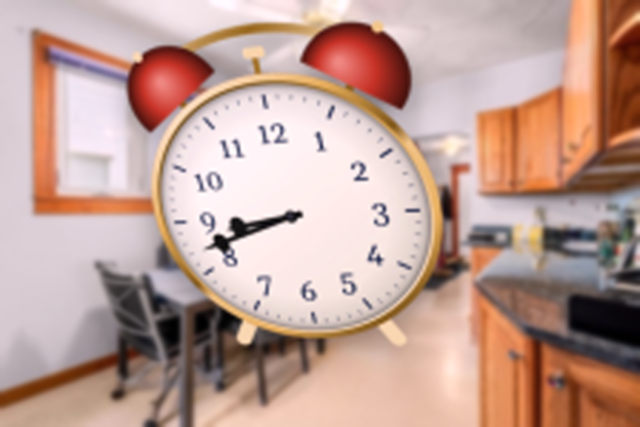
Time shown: 8:42
